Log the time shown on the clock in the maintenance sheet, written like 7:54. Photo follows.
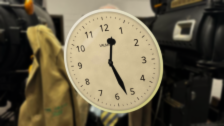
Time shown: 12:27
